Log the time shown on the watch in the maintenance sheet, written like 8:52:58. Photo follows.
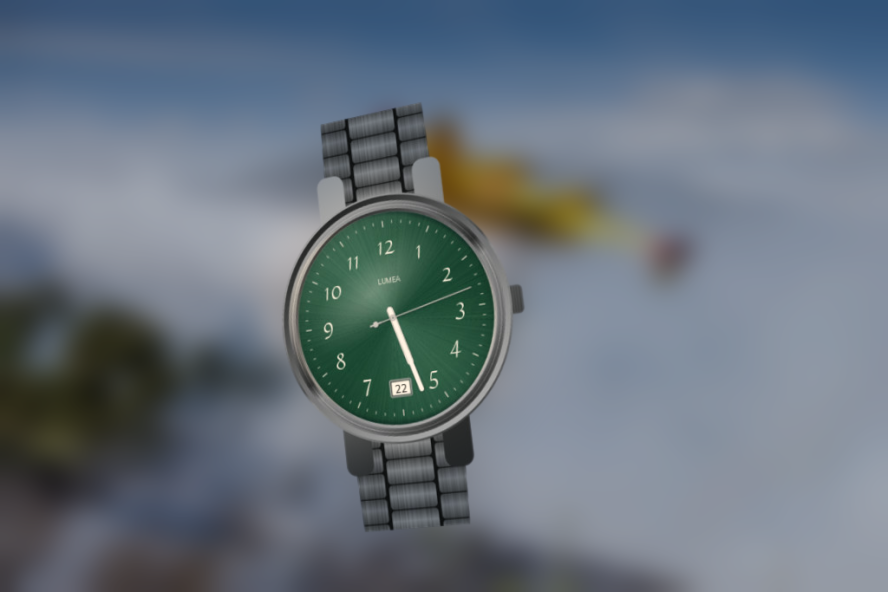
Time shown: 5:27:13
